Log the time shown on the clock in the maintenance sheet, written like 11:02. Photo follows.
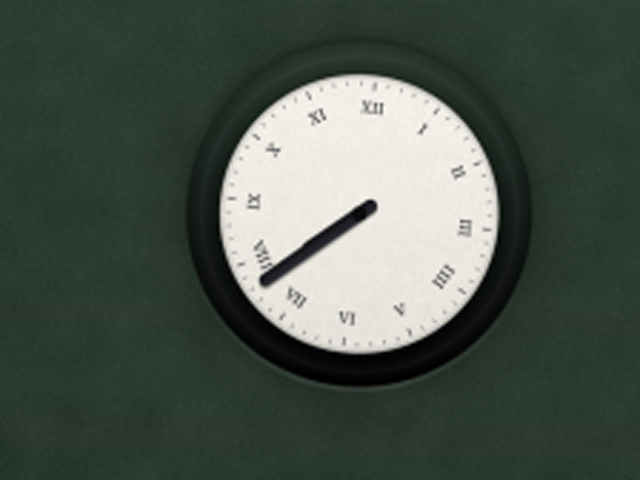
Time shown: 7:38
